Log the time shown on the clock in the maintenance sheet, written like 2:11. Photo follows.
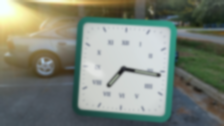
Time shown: 7:16
